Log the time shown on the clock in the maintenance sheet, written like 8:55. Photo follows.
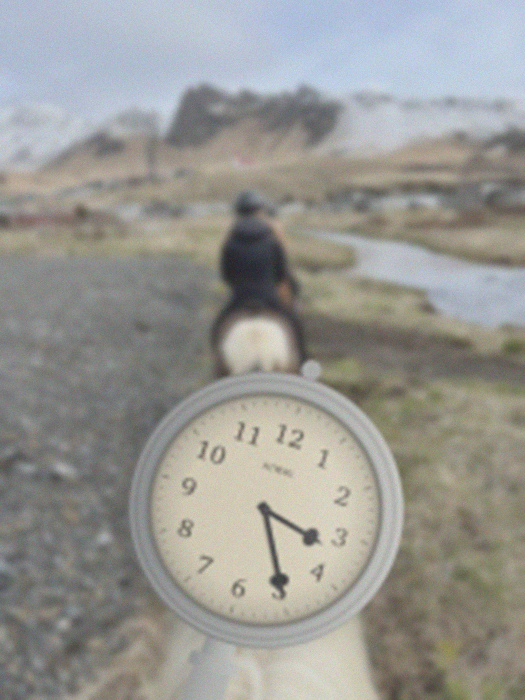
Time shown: 3:25
